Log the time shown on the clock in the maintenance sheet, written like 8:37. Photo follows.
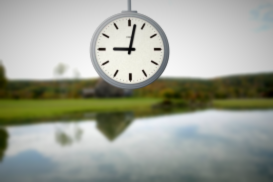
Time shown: 9:02
